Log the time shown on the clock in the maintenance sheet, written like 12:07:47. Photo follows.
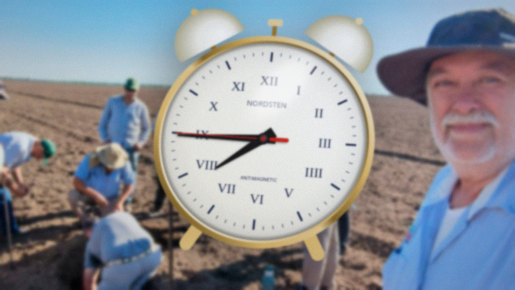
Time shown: 7:44:45
